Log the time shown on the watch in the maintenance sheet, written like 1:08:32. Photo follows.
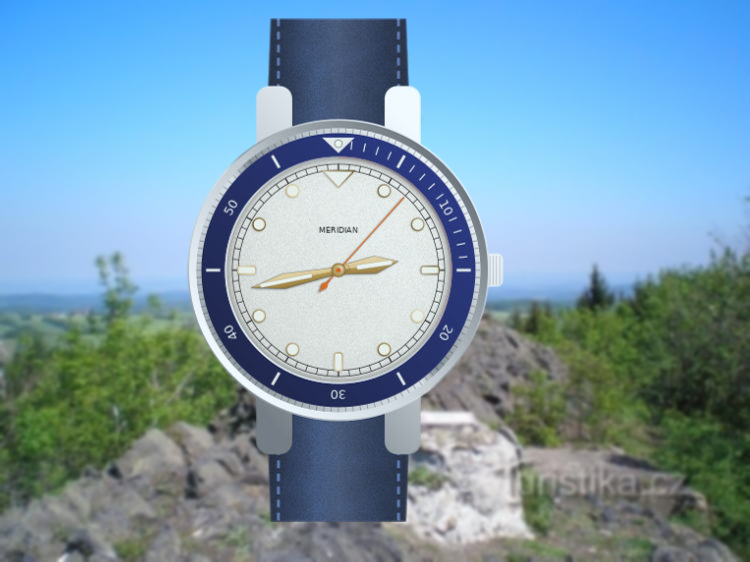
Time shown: 2:43:07
